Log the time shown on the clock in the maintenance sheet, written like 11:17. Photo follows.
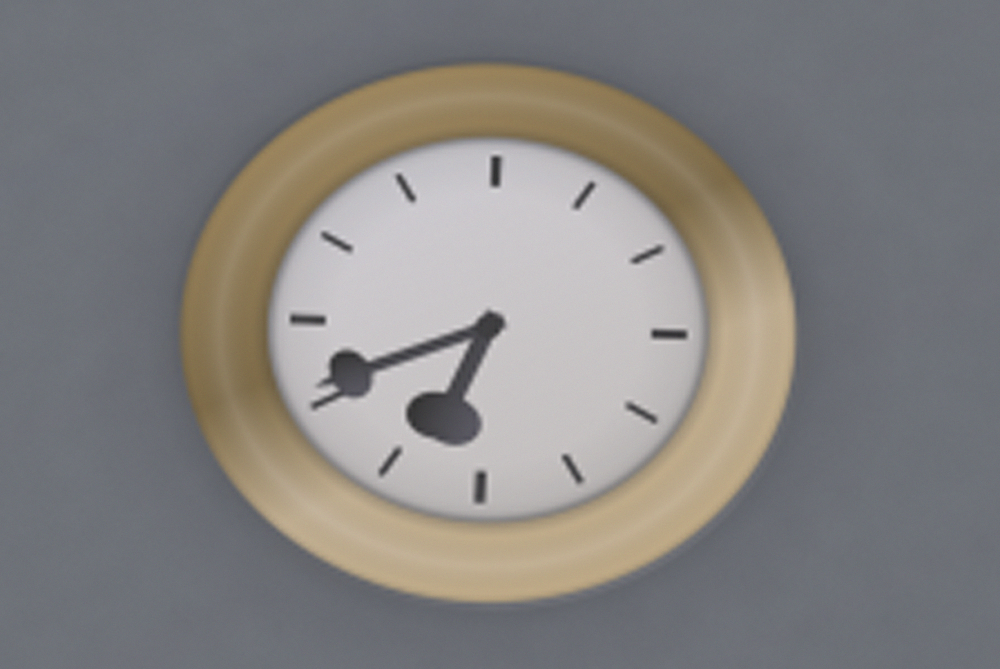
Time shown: 6:41
